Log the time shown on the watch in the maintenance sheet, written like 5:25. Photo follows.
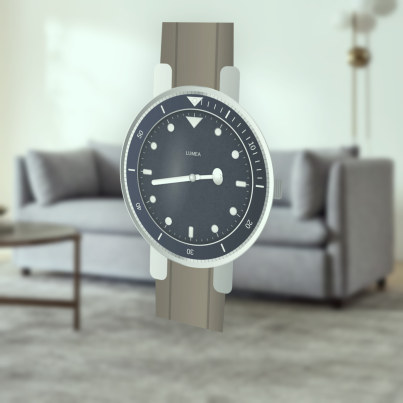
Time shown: 2:43
